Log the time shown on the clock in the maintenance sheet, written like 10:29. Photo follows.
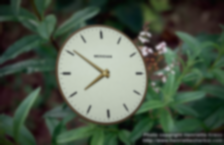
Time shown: 7:51
